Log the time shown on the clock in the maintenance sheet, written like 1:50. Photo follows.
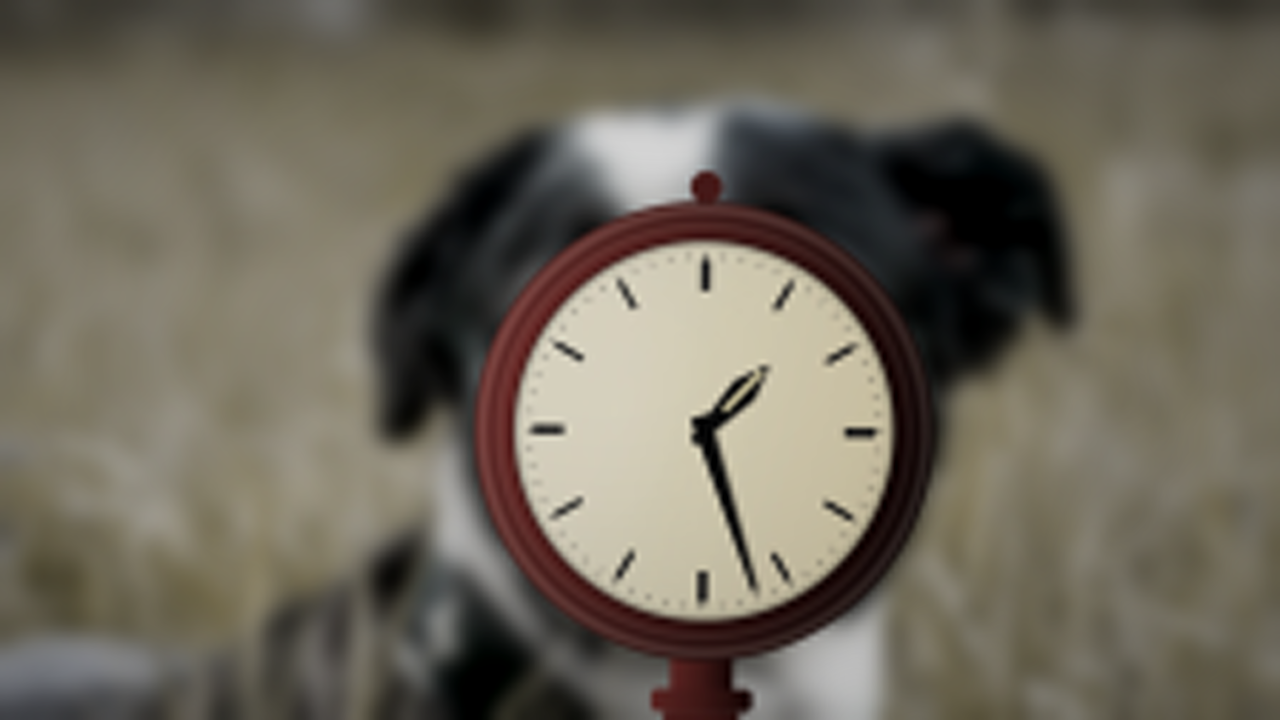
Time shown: 1:27
